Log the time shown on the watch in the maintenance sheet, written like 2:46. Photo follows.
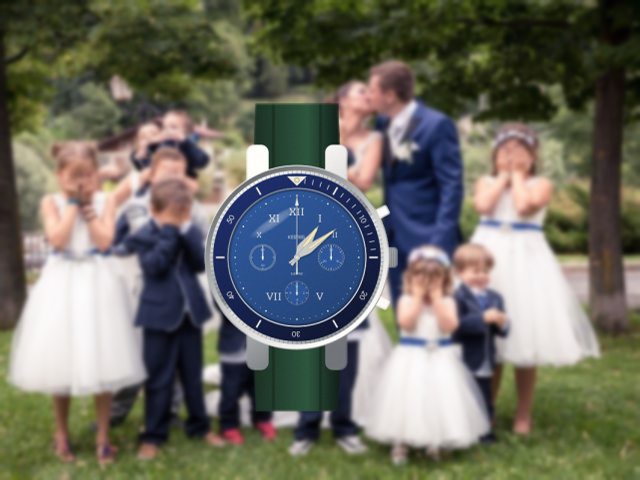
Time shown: 1:09
